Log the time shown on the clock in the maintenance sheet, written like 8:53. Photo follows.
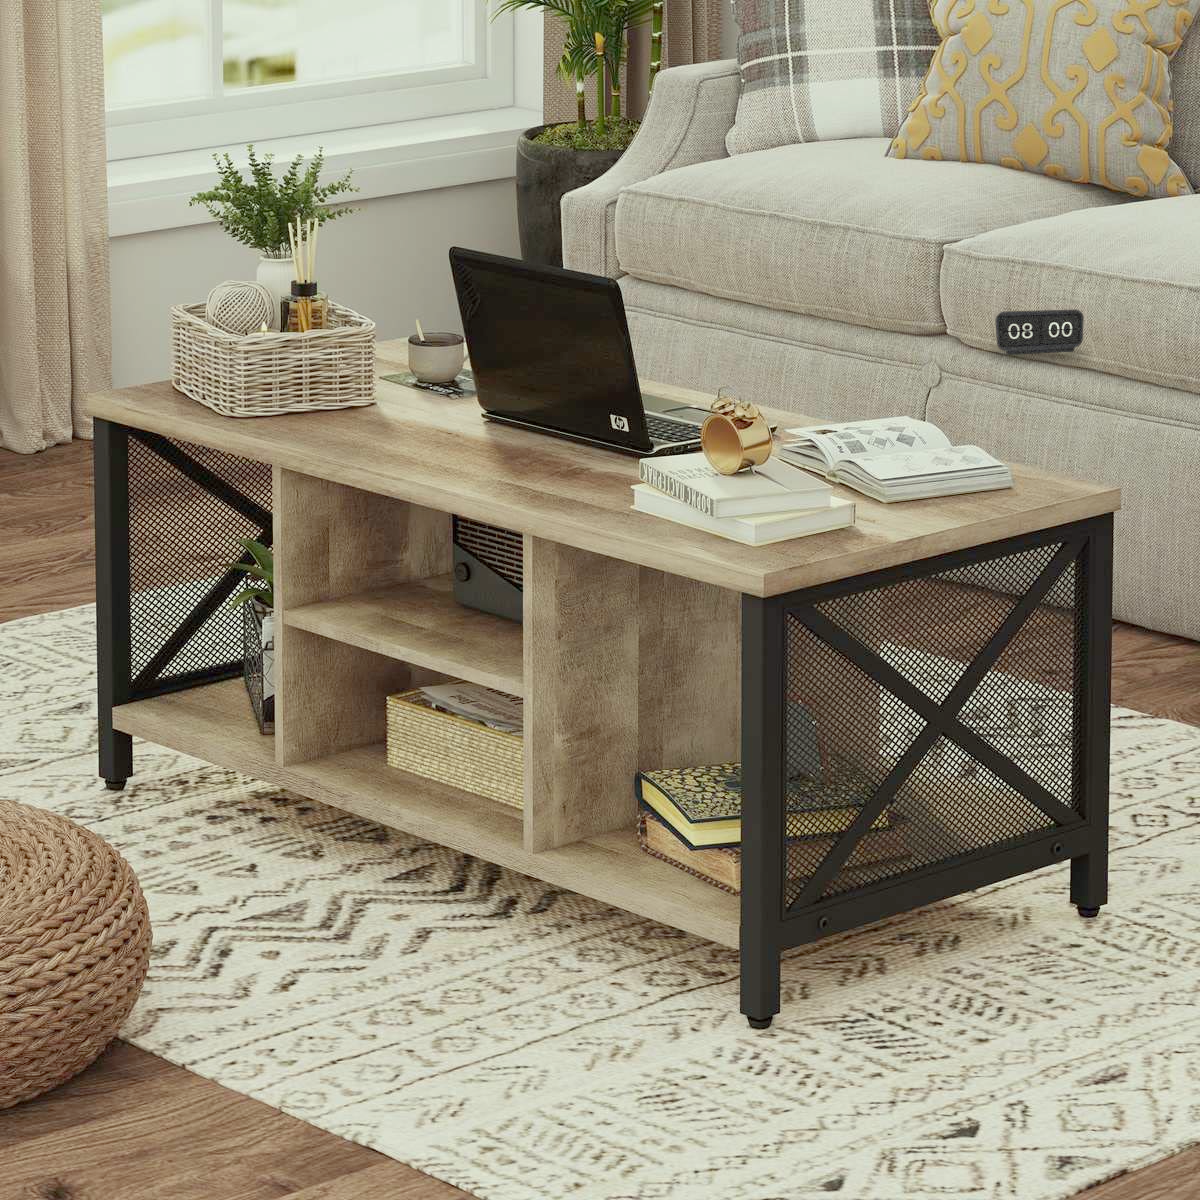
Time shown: 8:00
